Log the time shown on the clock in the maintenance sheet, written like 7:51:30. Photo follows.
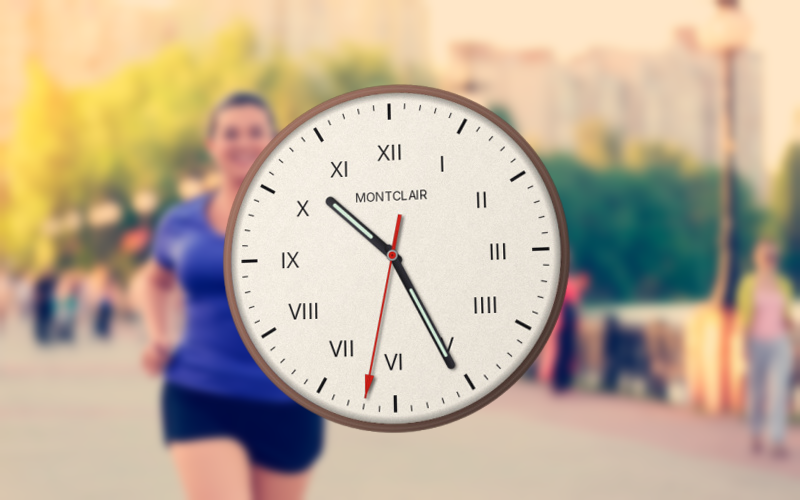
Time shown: 10:25:32
